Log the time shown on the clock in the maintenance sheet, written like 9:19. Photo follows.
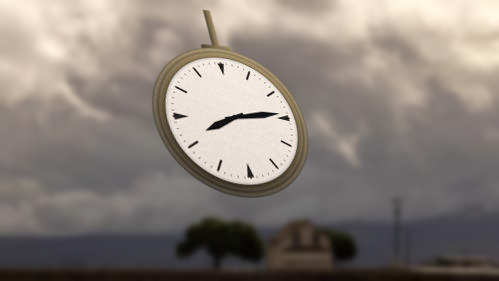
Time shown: 8:14
